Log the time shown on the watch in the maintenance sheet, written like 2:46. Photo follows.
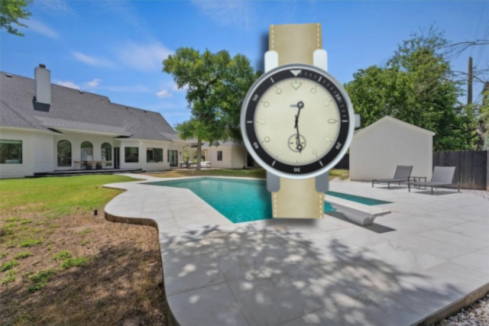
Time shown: 12:29
